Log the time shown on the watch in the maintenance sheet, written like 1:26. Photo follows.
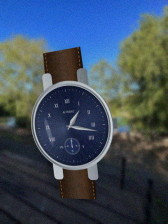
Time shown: 1:17
